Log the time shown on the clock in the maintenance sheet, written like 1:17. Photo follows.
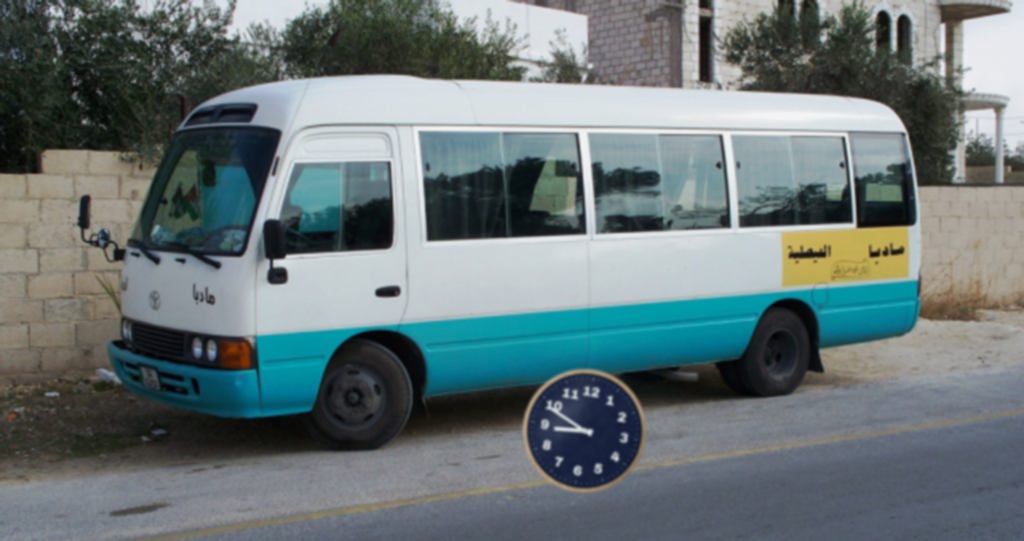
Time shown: 8:49
